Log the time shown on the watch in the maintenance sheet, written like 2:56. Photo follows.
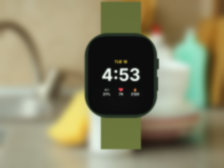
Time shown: 4:53
